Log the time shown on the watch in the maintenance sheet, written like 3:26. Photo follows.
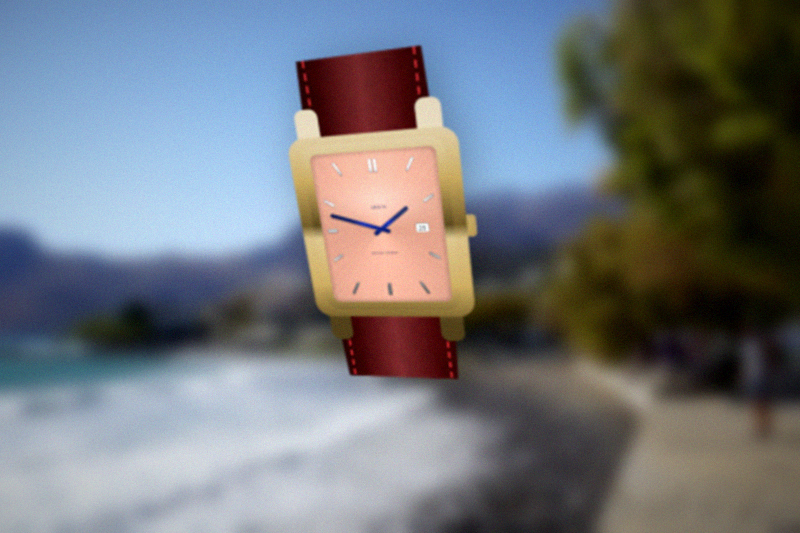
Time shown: 1:48
